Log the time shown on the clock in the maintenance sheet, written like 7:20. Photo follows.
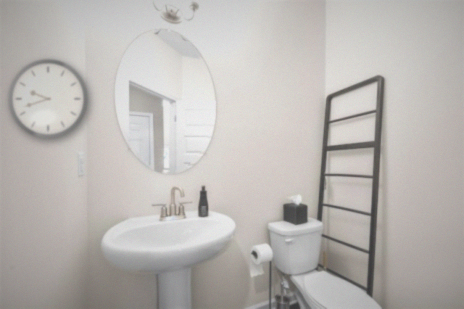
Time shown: 9:42
